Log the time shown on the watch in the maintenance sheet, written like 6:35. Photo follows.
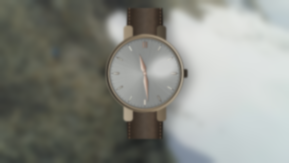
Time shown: 11:29
